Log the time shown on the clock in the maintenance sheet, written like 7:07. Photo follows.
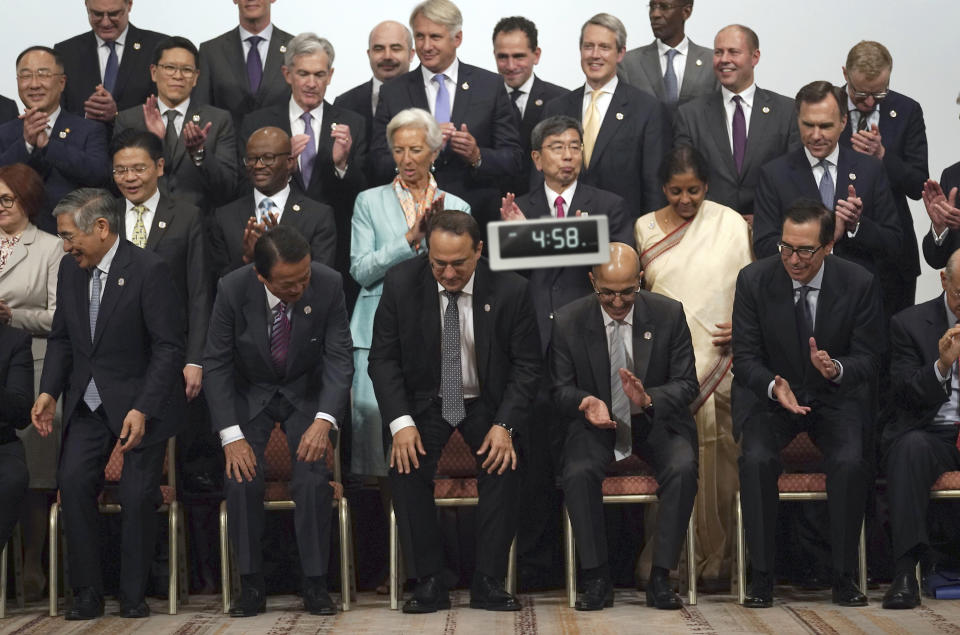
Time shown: 4:58
